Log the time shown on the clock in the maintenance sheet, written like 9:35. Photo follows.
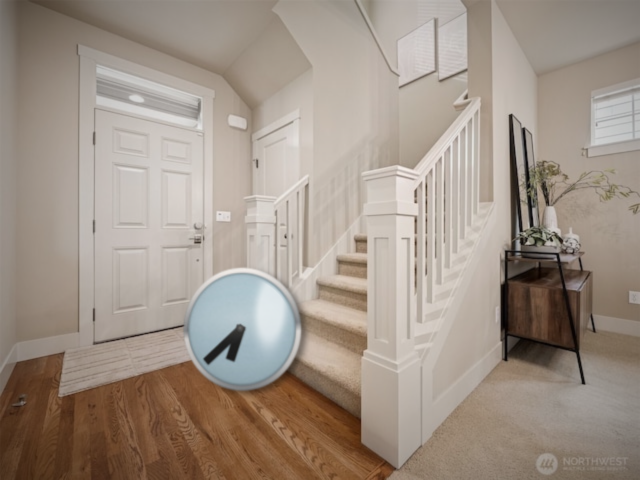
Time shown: 6:38
